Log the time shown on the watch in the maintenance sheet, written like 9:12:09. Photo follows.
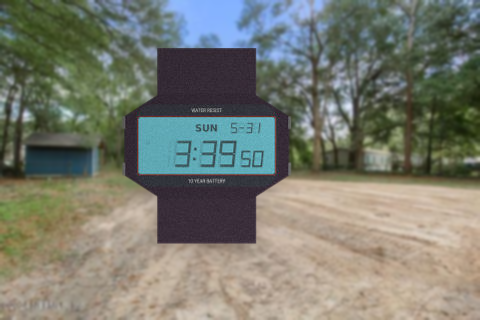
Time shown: 3:39:50
